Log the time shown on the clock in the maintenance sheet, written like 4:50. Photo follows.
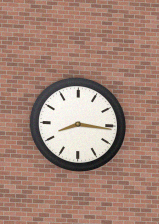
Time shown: 8:16
